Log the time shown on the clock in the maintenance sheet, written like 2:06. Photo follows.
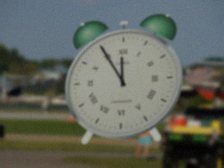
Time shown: 11:55
